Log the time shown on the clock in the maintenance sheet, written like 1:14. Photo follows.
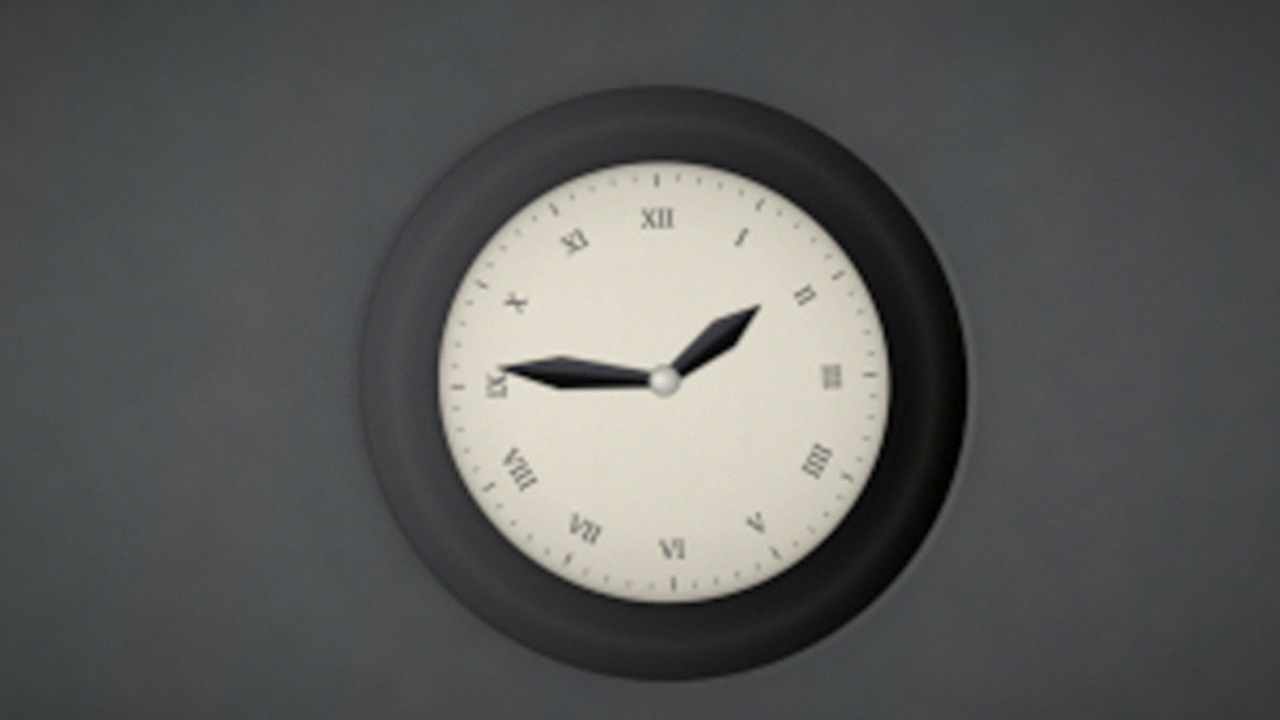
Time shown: 1:46
